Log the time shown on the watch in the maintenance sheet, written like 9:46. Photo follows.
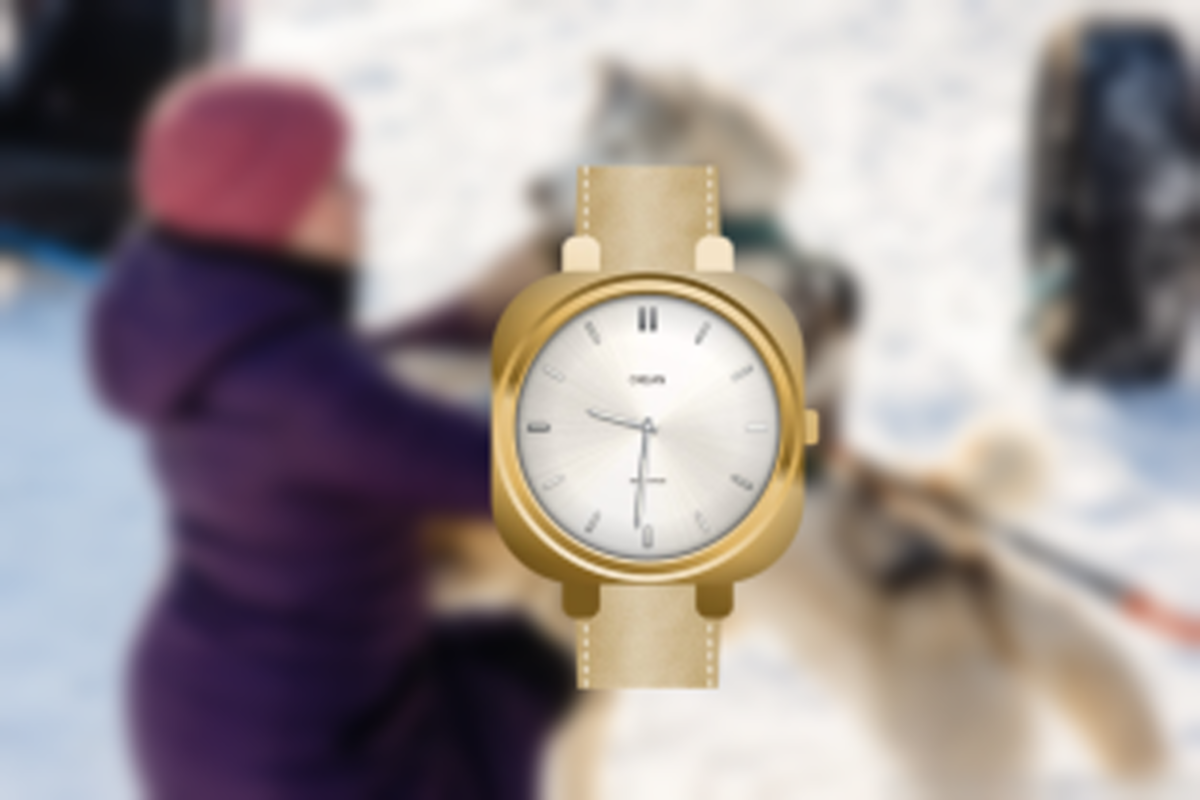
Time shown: 9:31
